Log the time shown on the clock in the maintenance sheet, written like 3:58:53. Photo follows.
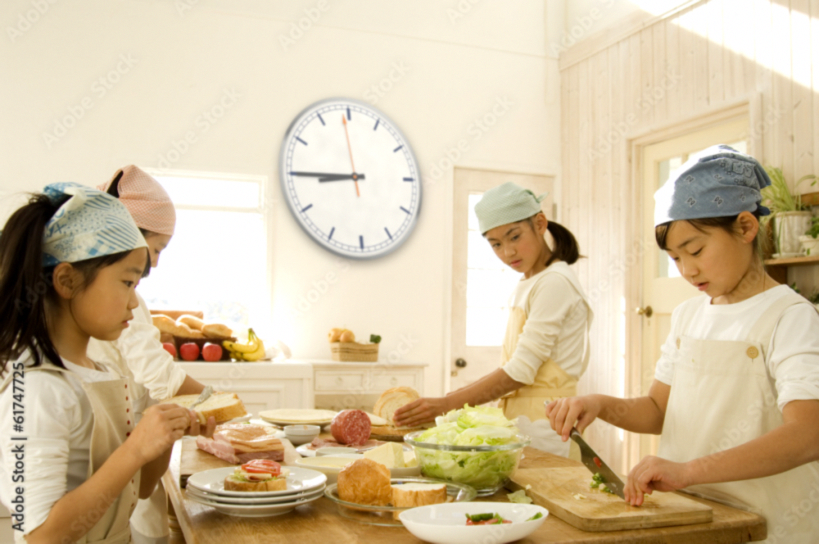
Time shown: 8:44:59
